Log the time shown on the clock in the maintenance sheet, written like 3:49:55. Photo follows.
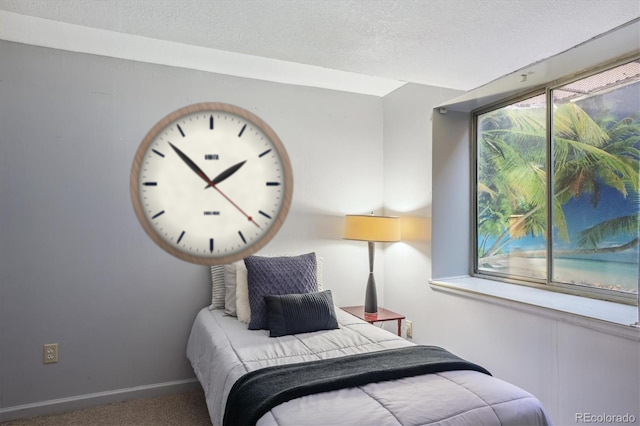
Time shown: 1:52:22
